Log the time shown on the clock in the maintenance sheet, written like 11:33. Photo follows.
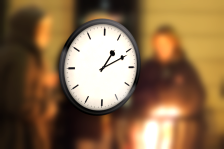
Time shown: 1:11
